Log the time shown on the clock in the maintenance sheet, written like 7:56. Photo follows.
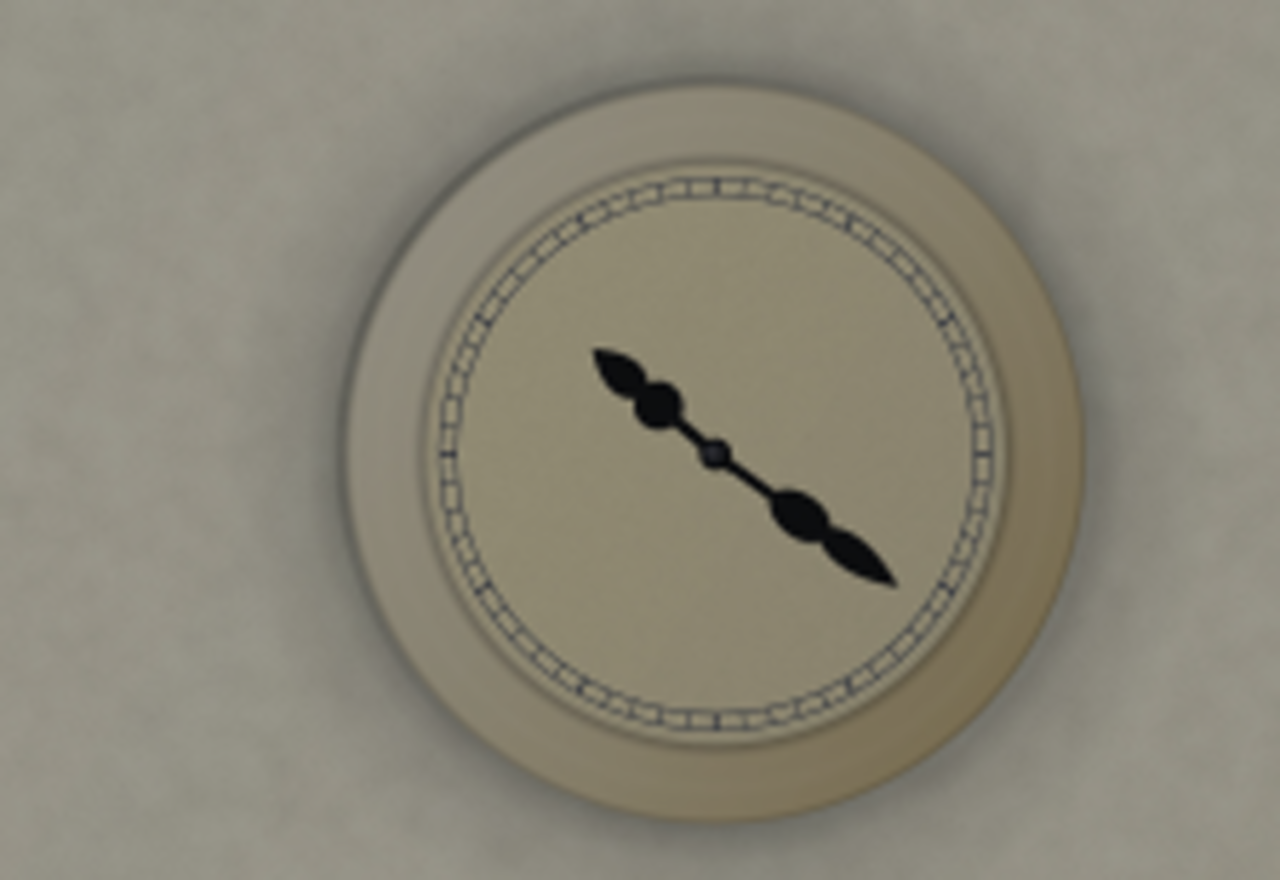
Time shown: 10:21
